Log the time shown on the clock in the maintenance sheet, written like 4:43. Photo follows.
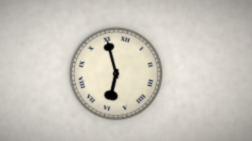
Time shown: 5:55
